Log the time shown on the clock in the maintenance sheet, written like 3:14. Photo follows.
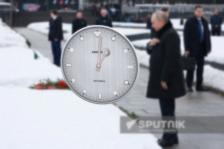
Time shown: 1:01
